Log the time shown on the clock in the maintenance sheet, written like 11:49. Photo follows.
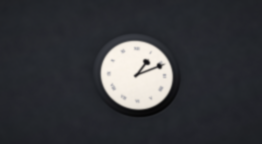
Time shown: 1:11
